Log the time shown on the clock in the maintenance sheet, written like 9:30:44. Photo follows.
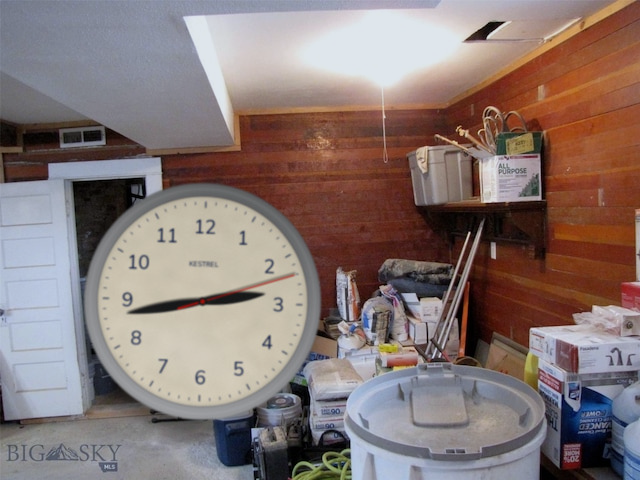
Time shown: 2:43:12
